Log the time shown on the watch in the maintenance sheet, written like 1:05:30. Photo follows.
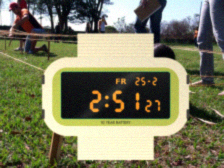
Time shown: 2:51:27
